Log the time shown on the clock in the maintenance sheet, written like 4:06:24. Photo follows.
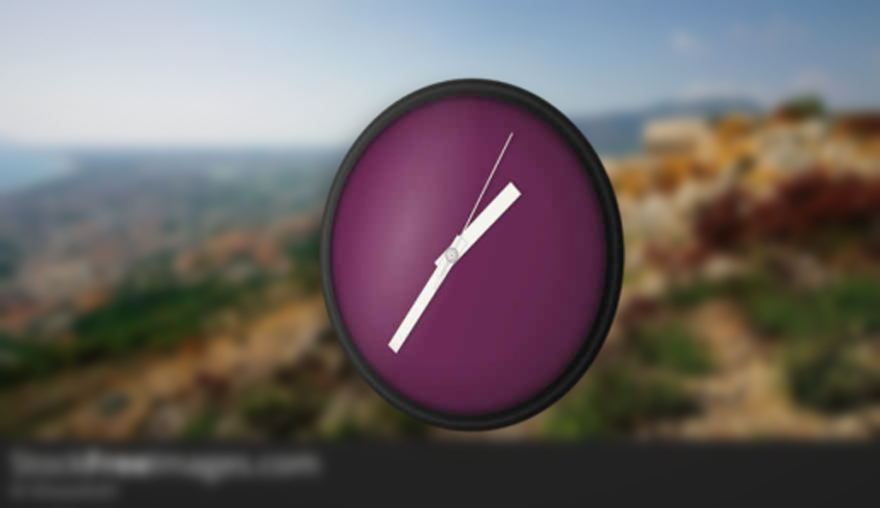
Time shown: 1:36:05
